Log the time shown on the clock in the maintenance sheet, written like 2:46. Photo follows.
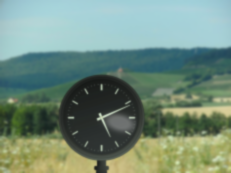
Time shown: 5:11
